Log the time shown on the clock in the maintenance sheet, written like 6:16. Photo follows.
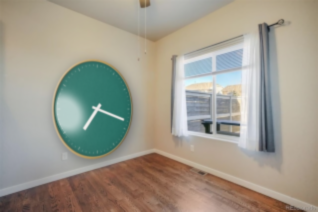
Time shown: 7:18
